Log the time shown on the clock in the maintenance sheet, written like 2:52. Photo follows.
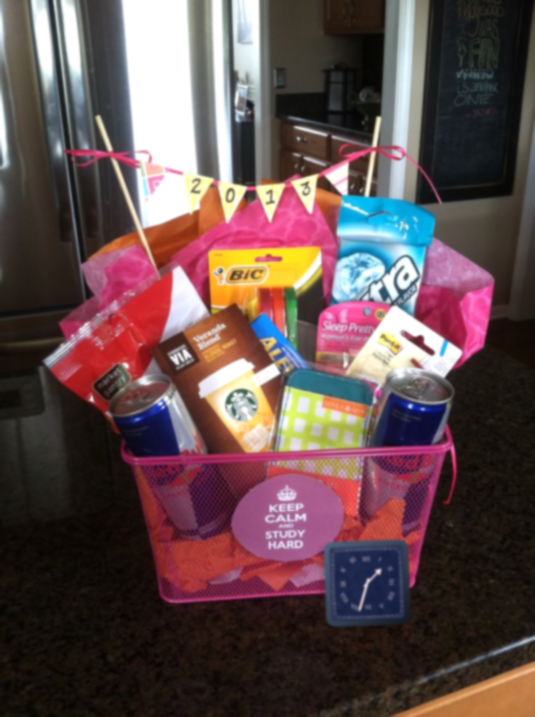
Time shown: 1:33
